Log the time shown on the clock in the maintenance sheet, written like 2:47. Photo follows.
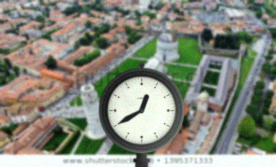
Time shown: 12:40
